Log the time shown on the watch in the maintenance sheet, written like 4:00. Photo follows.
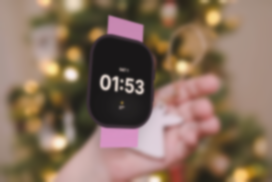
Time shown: 1:53
